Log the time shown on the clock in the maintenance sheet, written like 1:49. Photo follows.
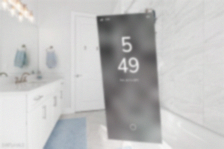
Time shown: 5:49
